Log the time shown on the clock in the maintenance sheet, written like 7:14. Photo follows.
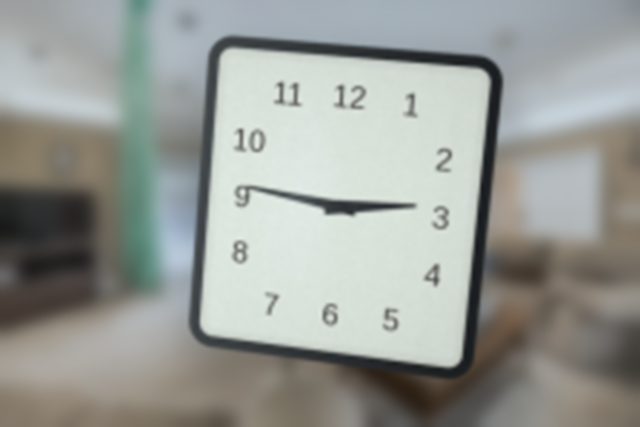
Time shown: 2:46
